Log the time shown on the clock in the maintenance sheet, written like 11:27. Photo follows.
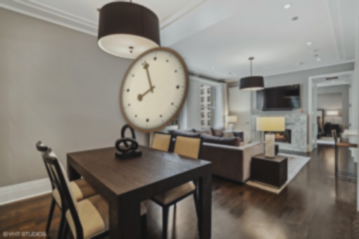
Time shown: 7:56
